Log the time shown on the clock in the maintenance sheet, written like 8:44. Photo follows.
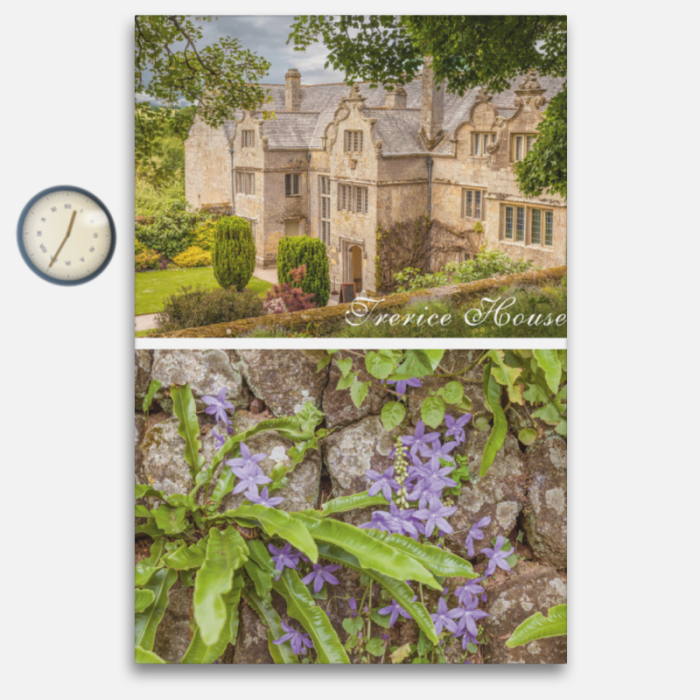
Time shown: 12:35
